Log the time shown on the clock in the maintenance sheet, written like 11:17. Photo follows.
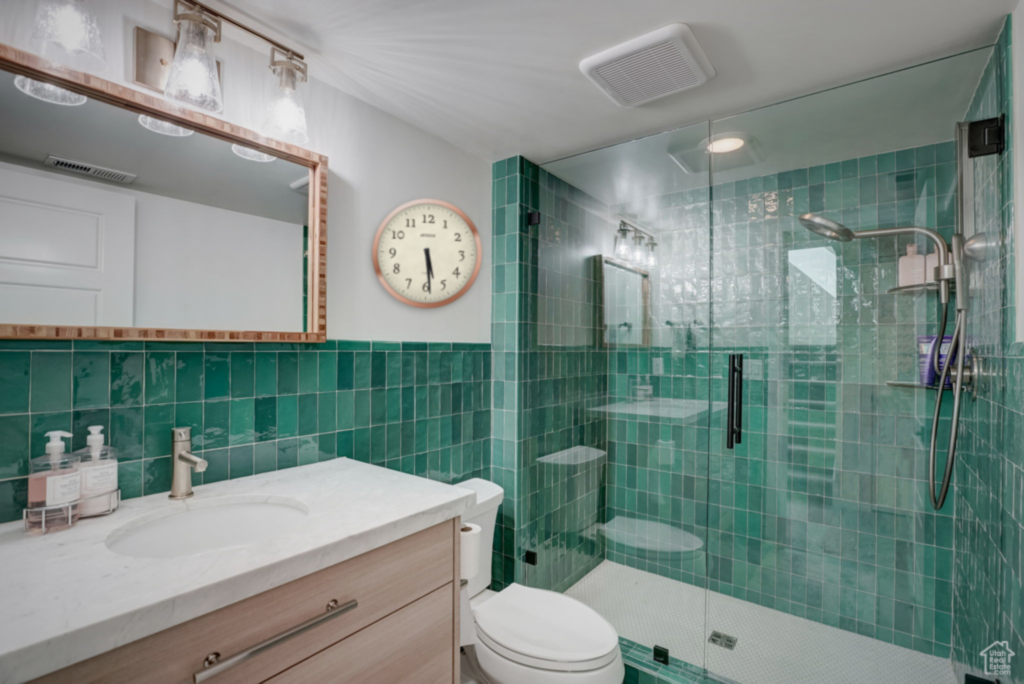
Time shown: 5:29
